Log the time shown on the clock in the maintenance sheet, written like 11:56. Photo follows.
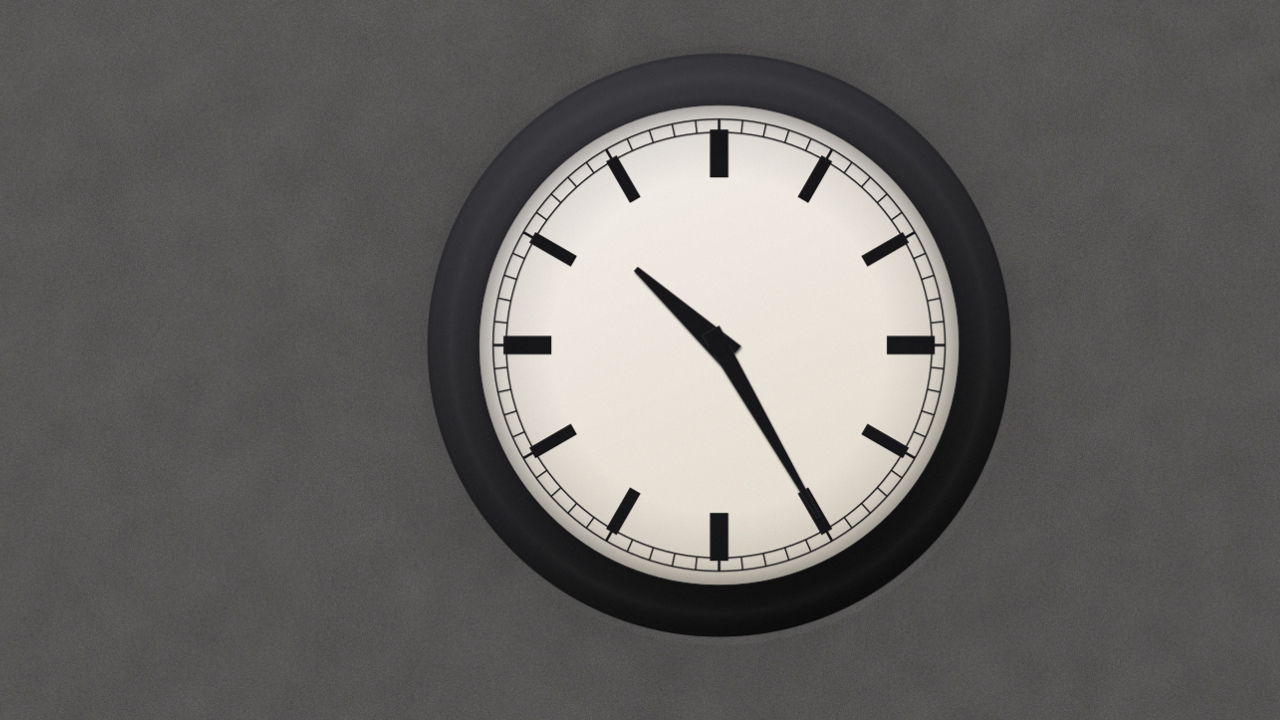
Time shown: 10:25
